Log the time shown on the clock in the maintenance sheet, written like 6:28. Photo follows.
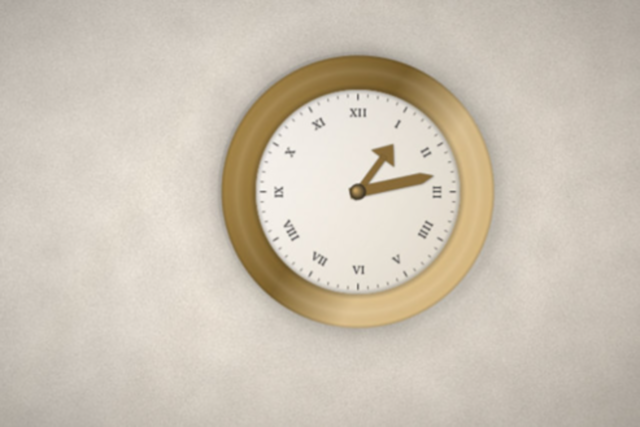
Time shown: 1:13
